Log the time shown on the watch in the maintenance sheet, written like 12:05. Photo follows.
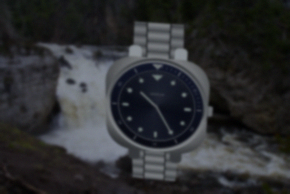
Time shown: 10:25
